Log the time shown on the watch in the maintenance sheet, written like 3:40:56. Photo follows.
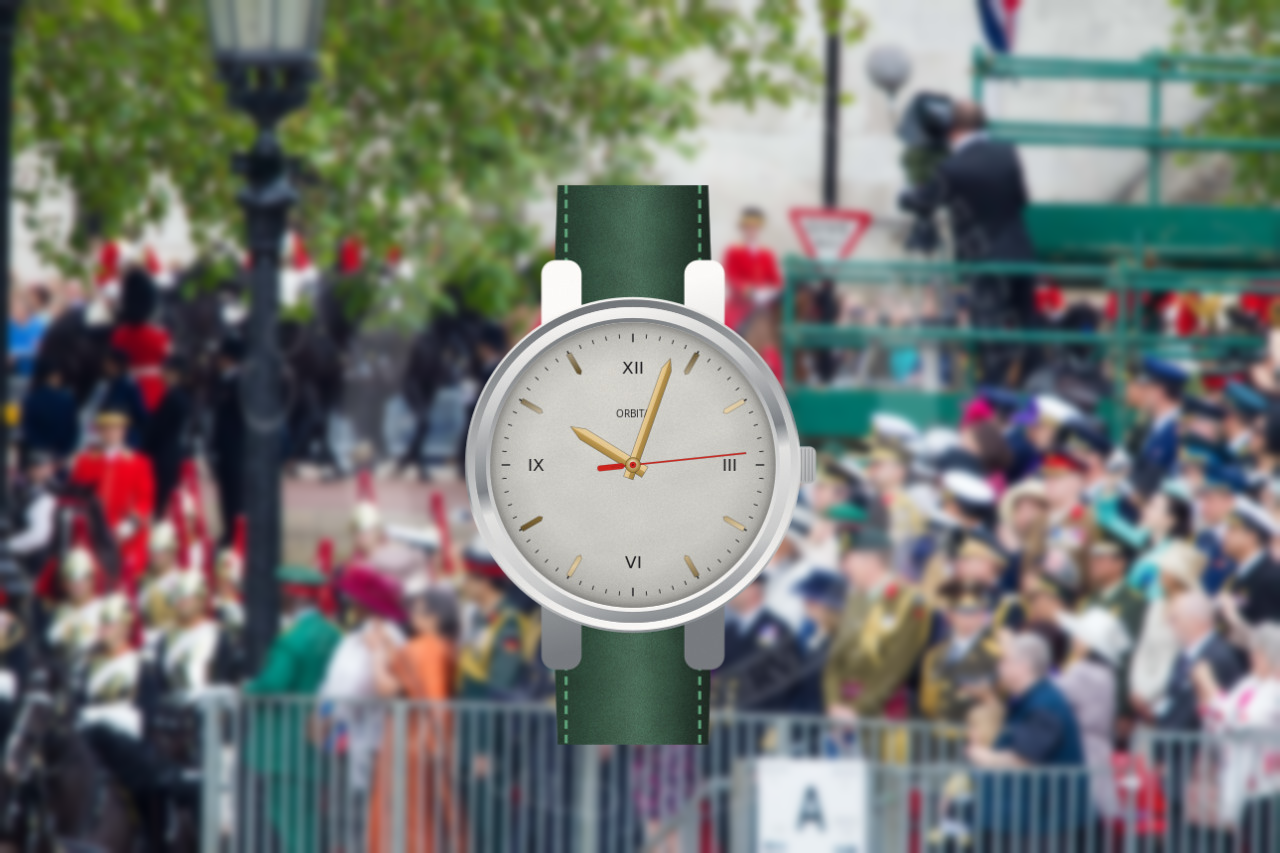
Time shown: 10:03:14
